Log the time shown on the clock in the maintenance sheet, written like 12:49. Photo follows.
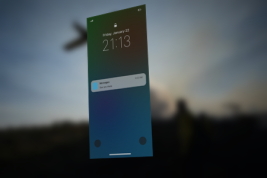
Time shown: 21:13
